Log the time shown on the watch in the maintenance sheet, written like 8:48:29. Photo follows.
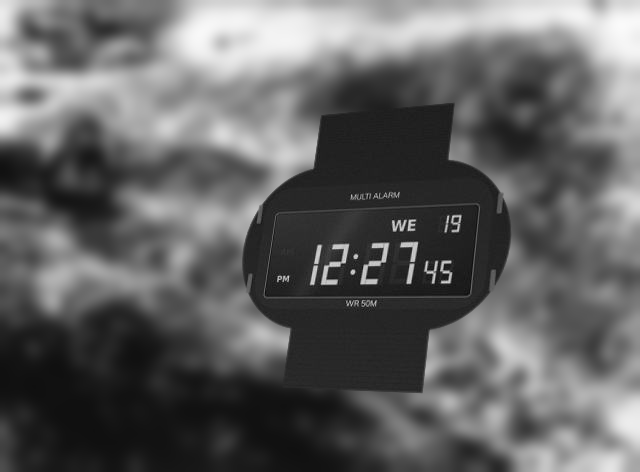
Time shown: 12:27:45
